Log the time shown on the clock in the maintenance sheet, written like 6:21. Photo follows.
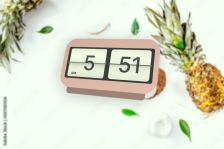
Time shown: 5:51
